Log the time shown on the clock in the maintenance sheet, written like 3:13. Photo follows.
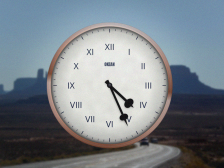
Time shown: 4:26
